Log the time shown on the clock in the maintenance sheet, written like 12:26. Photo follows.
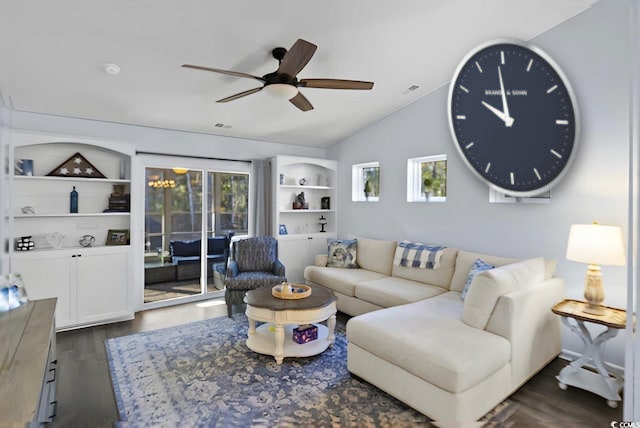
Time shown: 9:59
